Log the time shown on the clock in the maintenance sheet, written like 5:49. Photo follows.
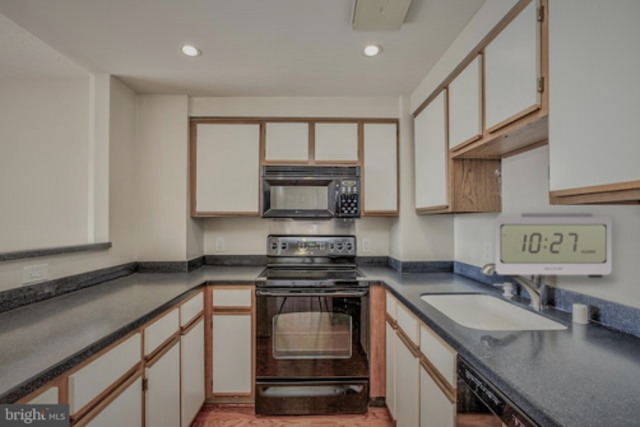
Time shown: 10:27
